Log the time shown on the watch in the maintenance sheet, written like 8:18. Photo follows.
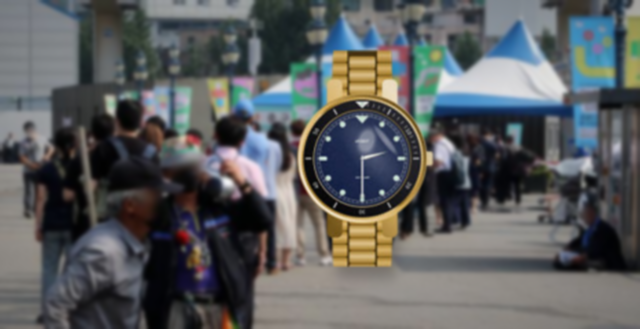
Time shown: 2:30
